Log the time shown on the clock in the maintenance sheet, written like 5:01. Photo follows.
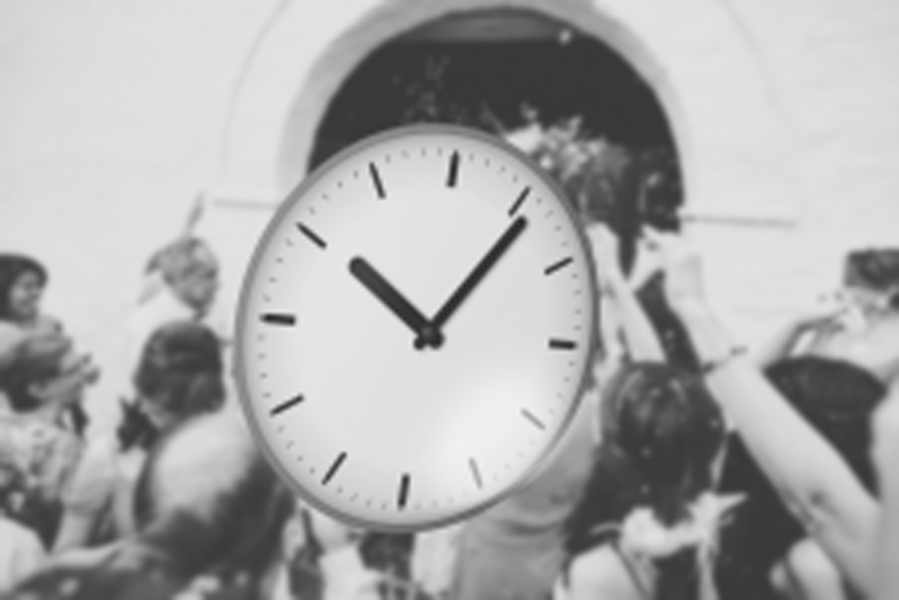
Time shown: 10:06
